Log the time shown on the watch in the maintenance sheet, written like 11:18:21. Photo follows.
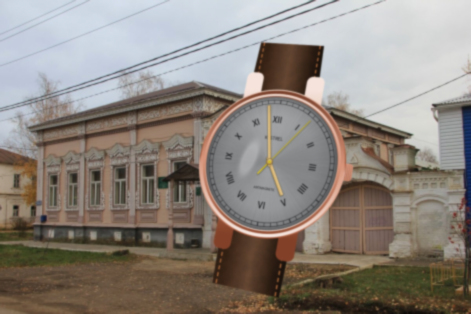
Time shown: 4:58:06
